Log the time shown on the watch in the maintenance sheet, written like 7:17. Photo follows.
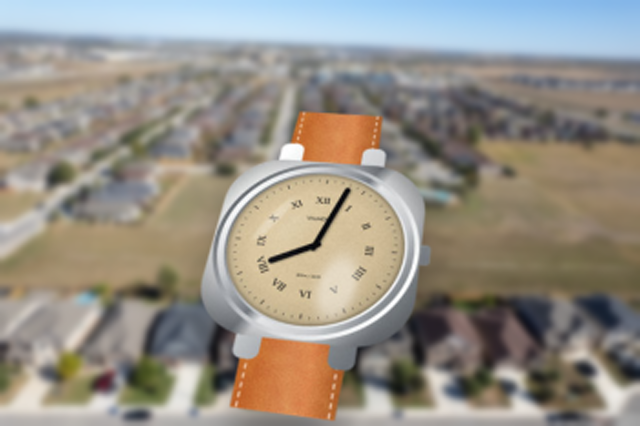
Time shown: 8:03
